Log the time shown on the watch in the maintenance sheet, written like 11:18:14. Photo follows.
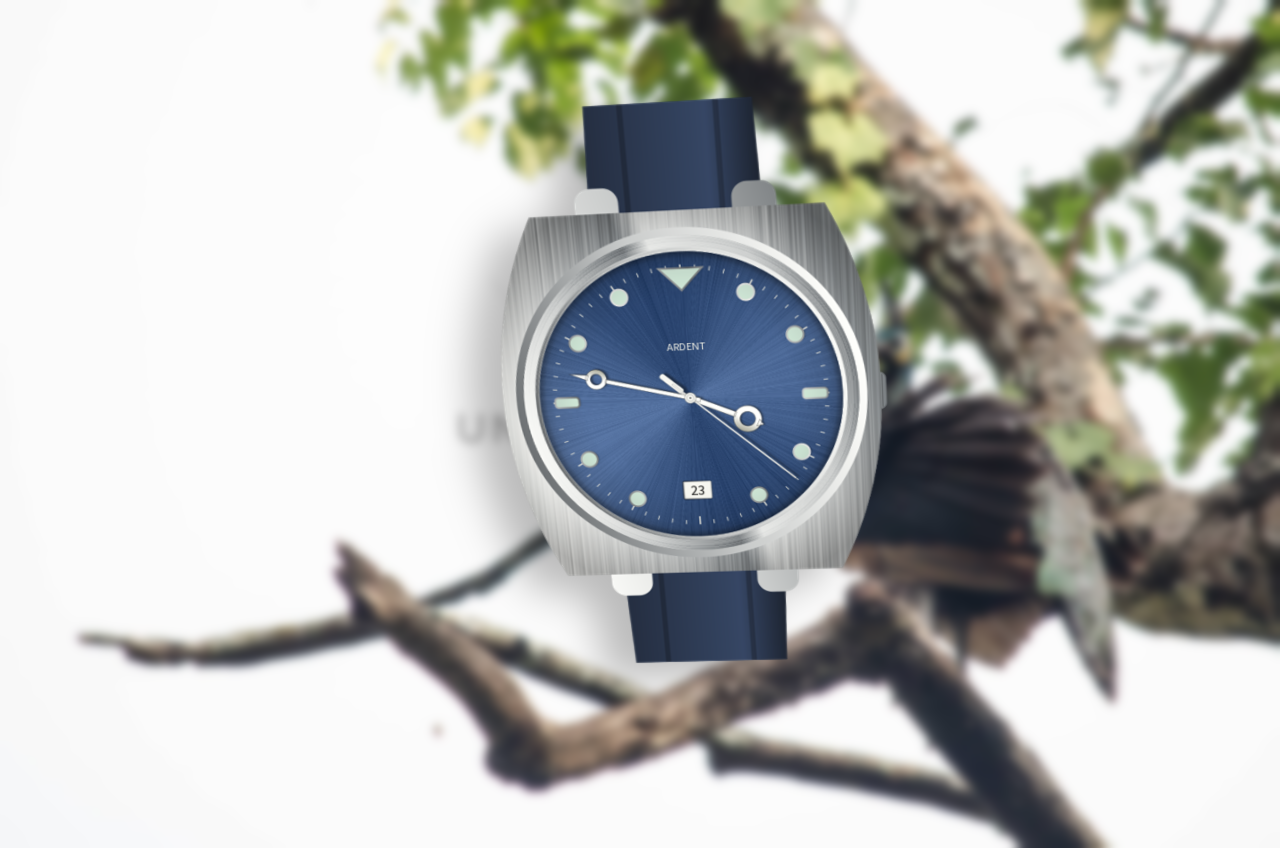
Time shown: 3:47:22
